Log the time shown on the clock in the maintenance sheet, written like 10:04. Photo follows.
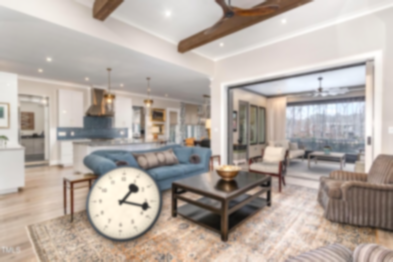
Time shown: 1:17
